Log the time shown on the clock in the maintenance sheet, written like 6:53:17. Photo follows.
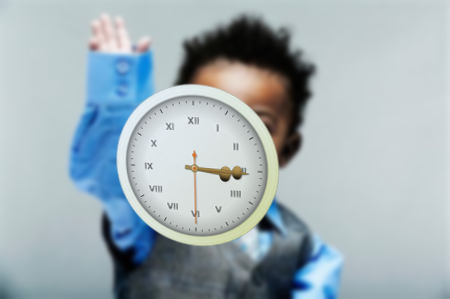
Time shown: 3:15:30
